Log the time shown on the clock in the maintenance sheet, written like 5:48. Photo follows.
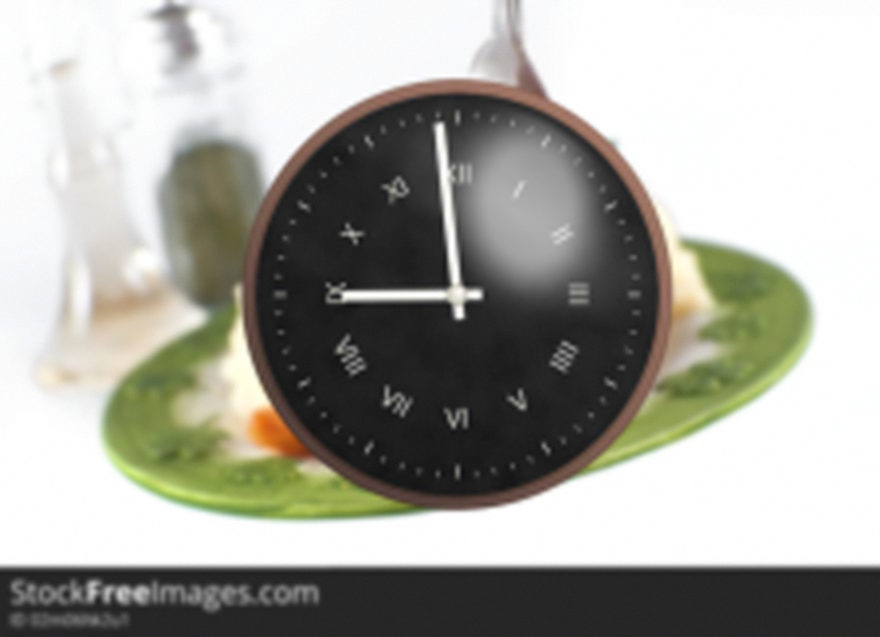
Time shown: 8:59
